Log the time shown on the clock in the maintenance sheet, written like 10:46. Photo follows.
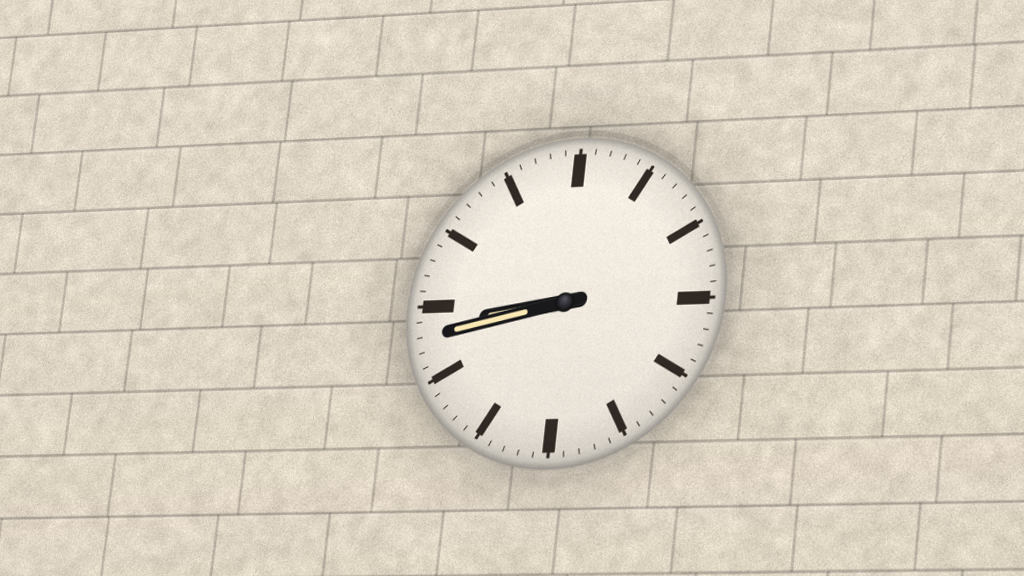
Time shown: 8:43
